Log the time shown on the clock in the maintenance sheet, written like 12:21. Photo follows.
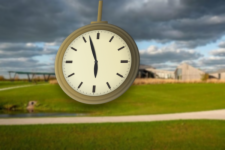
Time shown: 5:57
